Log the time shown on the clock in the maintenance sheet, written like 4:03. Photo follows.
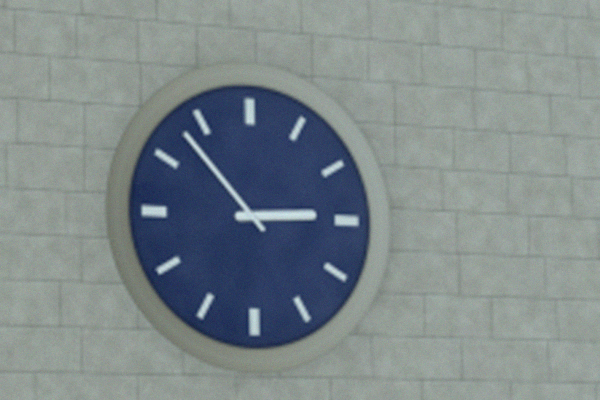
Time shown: 2:53
